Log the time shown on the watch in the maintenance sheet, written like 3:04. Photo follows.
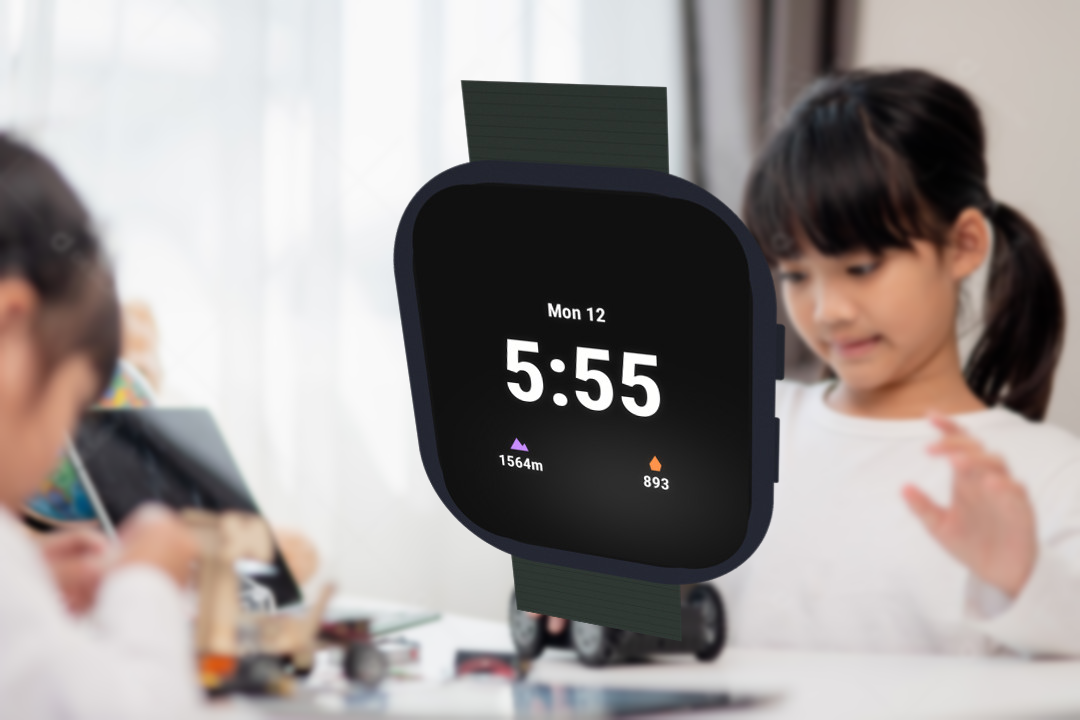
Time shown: 5:55
